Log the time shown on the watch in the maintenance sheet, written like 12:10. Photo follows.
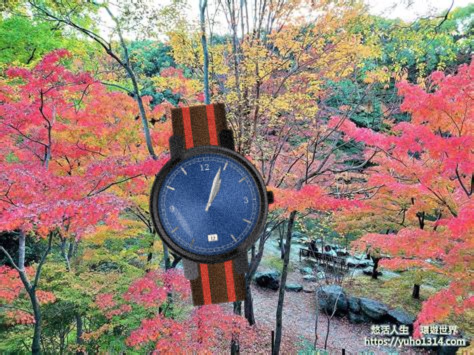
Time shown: 1:04
